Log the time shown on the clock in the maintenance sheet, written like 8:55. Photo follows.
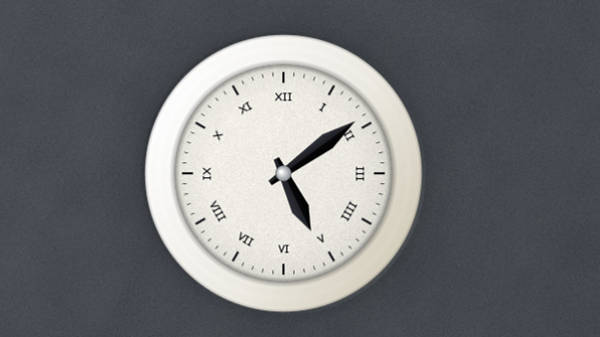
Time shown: 5:09
